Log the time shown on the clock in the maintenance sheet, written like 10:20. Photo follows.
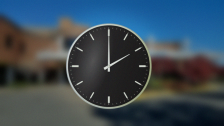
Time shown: 2:00
